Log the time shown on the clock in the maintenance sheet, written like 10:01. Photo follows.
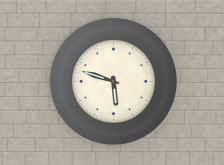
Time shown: 5:48
